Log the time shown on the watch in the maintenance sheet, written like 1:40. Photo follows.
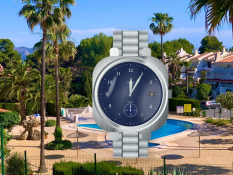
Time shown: 12:05
